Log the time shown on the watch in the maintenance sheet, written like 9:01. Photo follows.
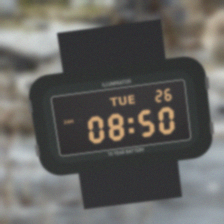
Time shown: 8:50
